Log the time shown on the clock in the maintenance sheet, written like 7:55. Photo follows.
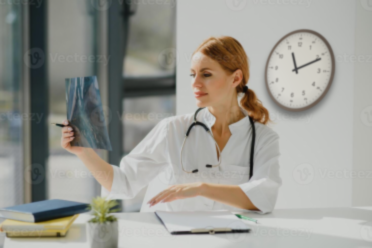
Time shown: 11:11
